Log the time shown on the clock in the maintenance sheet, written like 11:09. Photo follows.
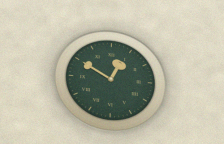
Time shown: 12:50
